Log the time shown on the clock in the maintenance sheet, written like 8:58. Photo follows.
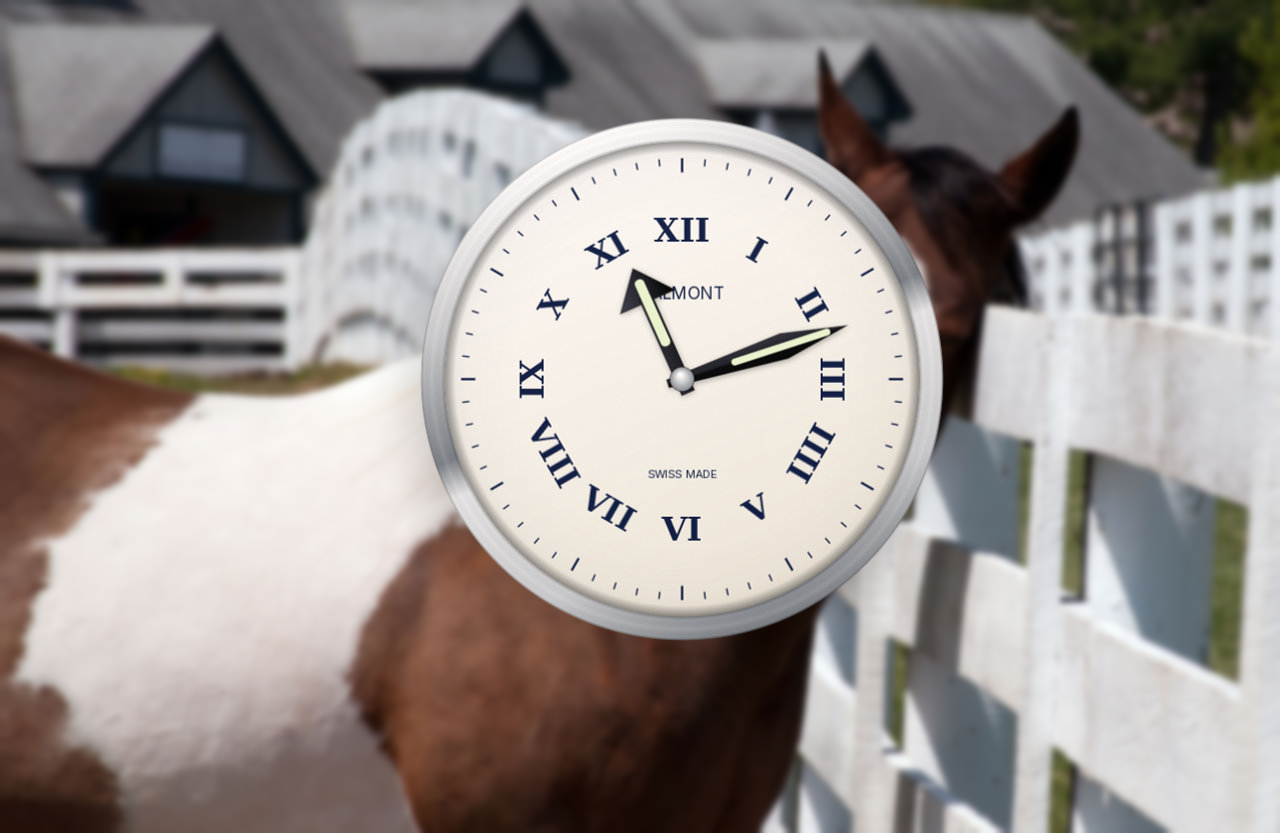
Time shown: 11:12
